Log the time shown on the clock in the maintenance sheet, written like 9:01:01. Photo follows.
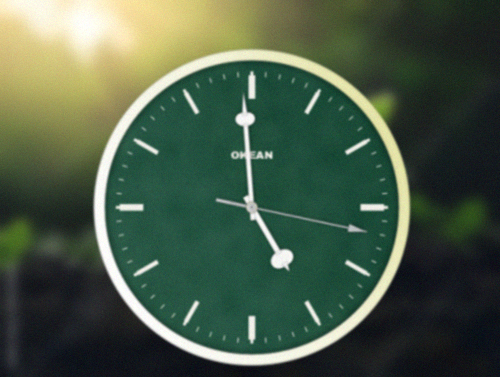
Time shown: 4:59:17
